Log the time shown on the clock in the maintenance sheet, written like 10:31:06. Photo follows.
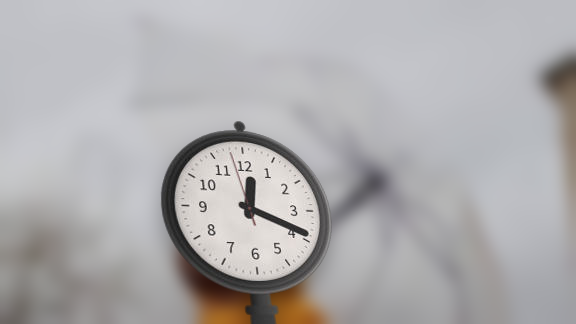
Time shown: 12:18:58
